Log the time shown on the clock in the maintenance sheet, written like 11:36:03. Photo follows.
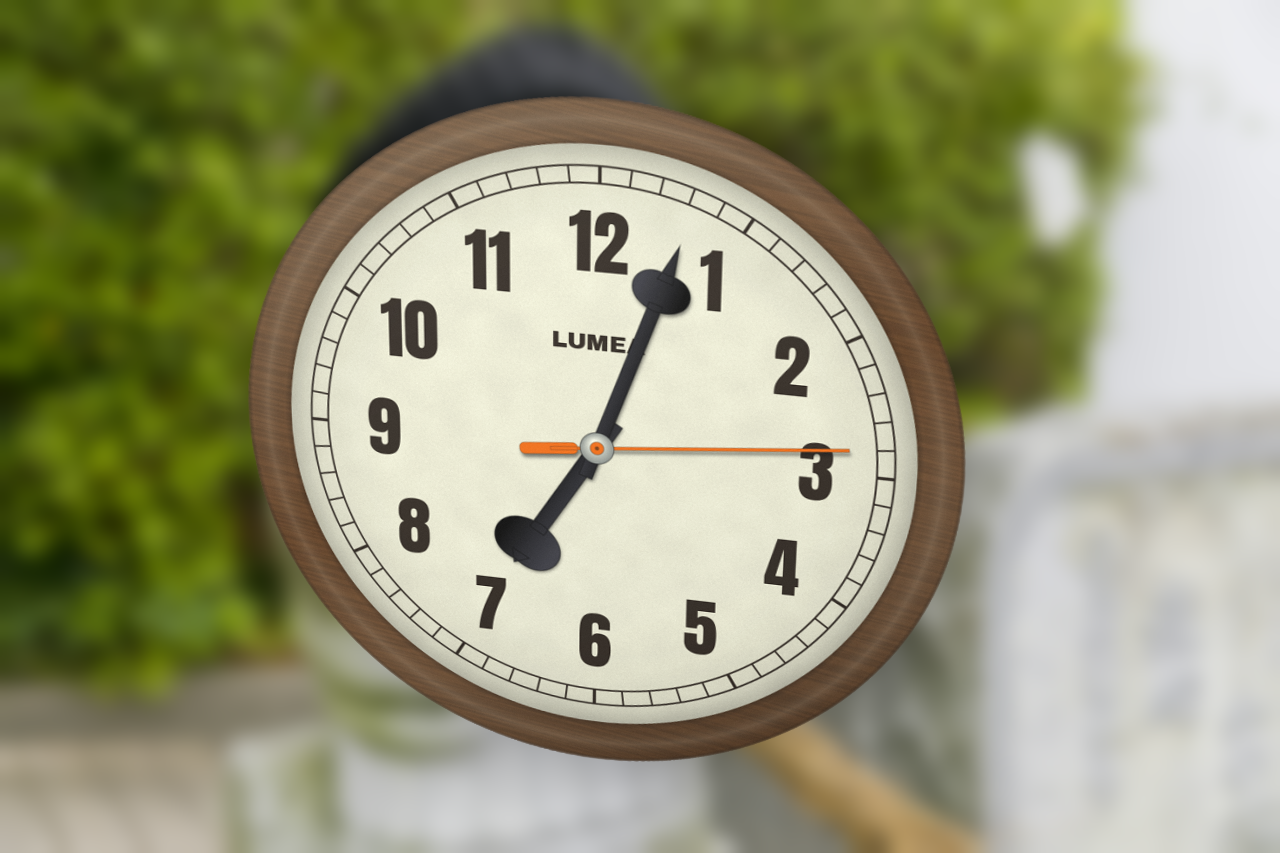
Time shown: 7:03:14
